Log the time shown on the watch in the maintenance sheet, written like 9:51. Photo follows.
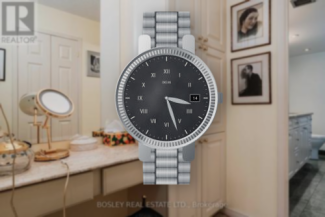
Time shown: 3:27
